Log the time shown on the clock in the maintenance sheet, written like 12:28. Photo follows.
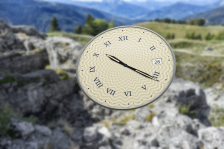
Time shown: 10:21
